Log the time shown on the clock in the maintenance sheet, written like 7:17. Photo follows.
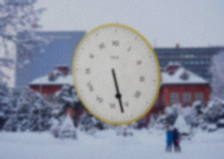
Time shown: 5:27
